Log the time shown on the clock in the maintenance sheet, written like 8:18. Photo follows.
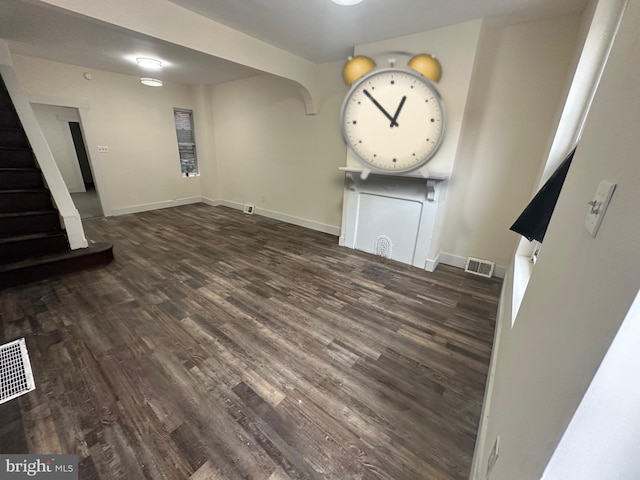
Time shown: 12:53
